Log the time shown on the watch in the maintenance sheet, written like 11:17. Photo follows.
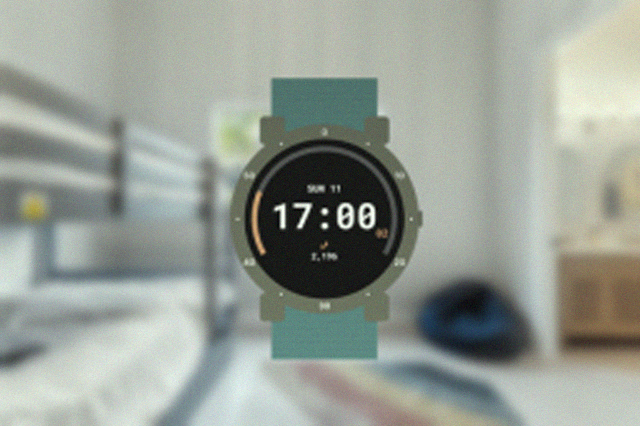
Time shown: 17:00
